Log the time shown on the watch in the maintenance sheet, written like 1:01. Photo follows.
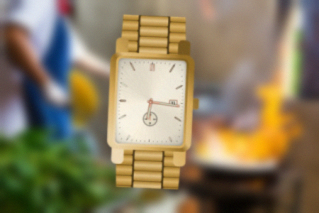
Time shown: 6:16
